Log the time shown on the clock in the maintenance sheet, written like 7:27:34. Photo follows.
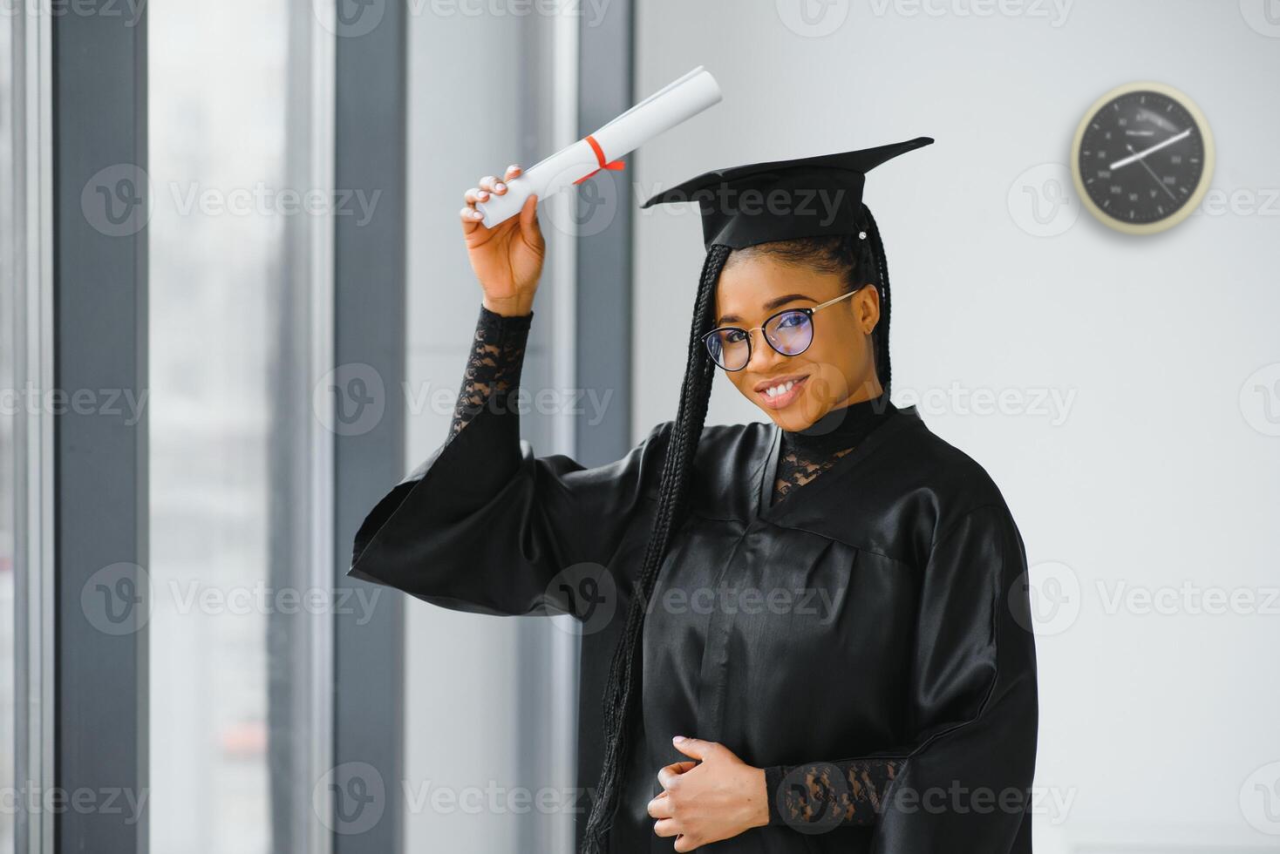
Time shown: 8:10:22
